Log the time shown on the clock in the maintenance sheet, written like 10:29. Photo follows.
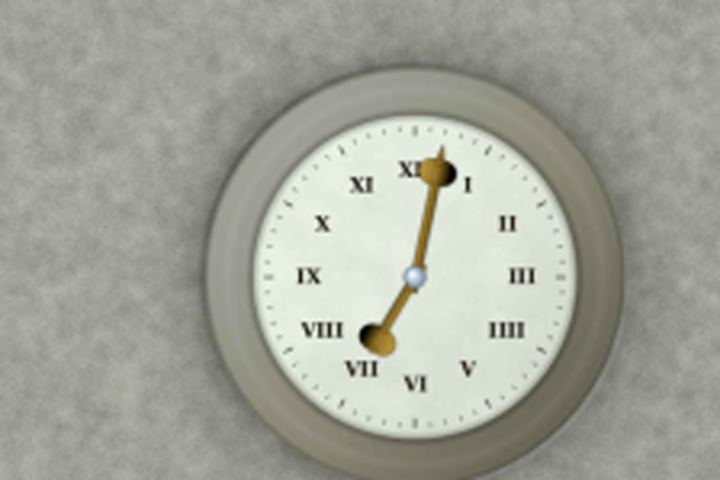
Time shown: 7:02
